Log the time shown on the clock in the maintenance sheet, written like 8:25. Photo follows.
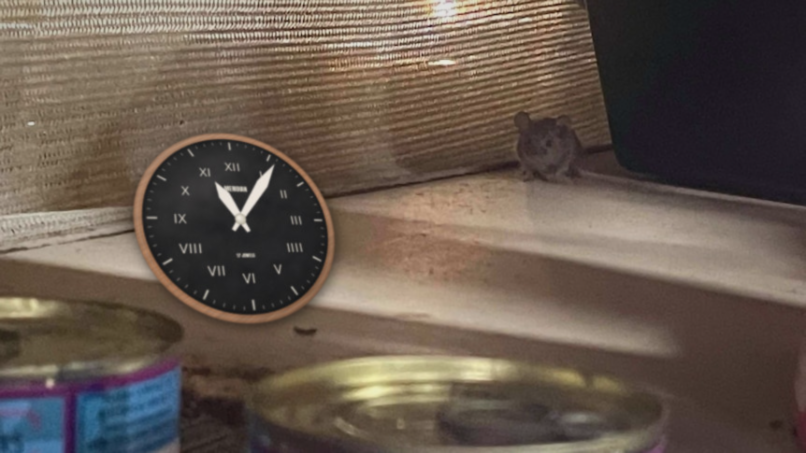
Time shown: 11:06
